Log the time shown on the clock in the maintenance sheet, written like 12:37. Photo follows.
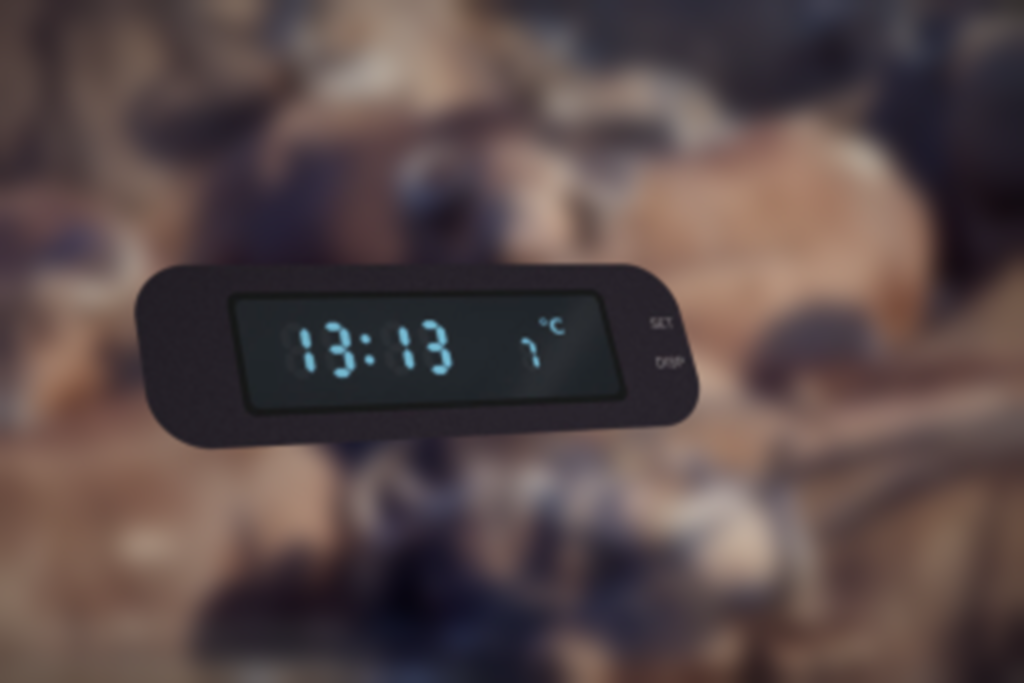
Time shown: 13:13
